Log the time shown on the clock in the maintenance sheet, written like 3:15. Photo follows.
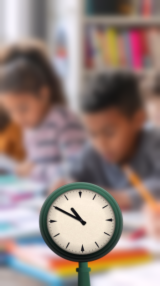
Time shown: 10:50
